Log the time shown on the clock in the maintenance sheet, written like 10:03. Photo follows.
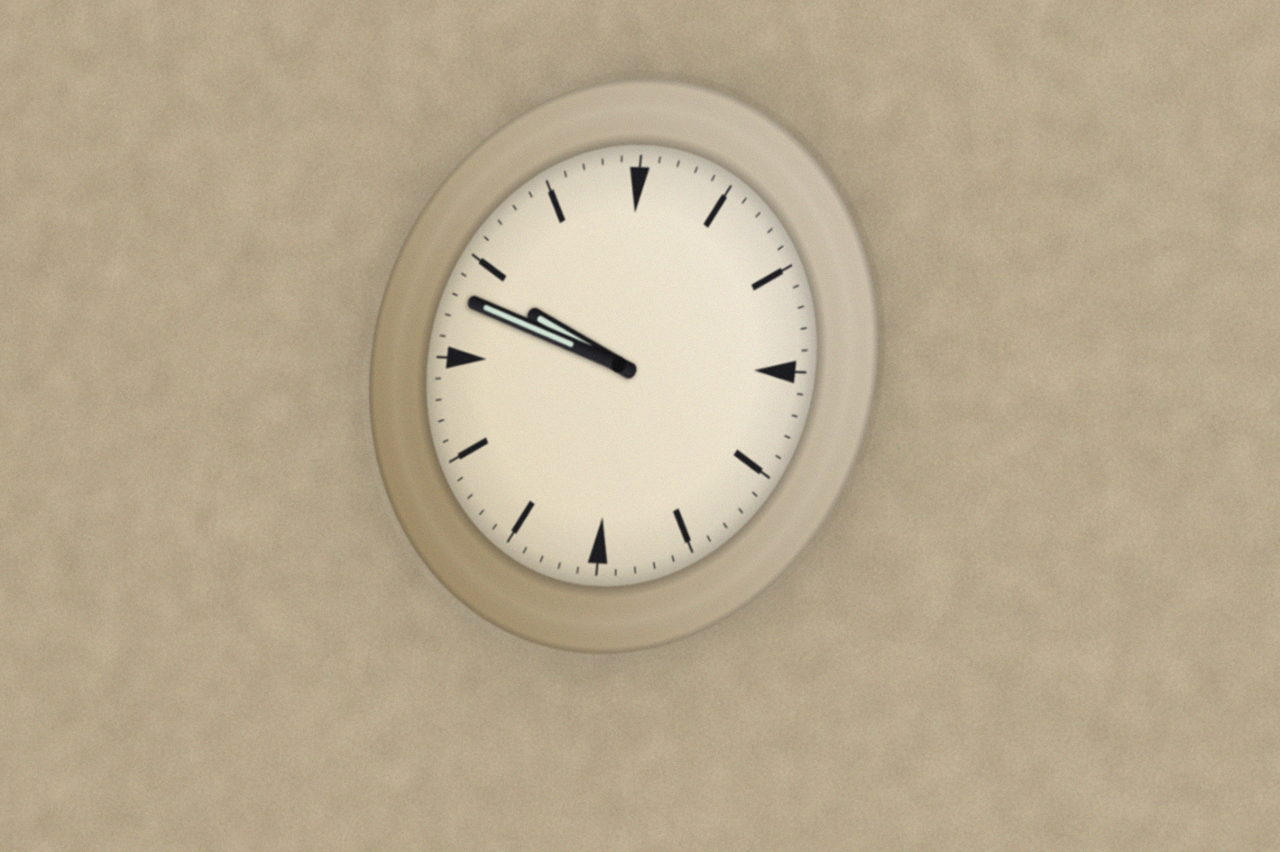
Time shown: 9:48
